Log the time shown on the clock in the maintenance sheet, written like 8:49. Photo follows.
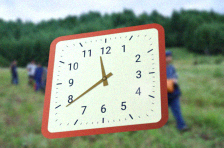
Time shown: 11:39
